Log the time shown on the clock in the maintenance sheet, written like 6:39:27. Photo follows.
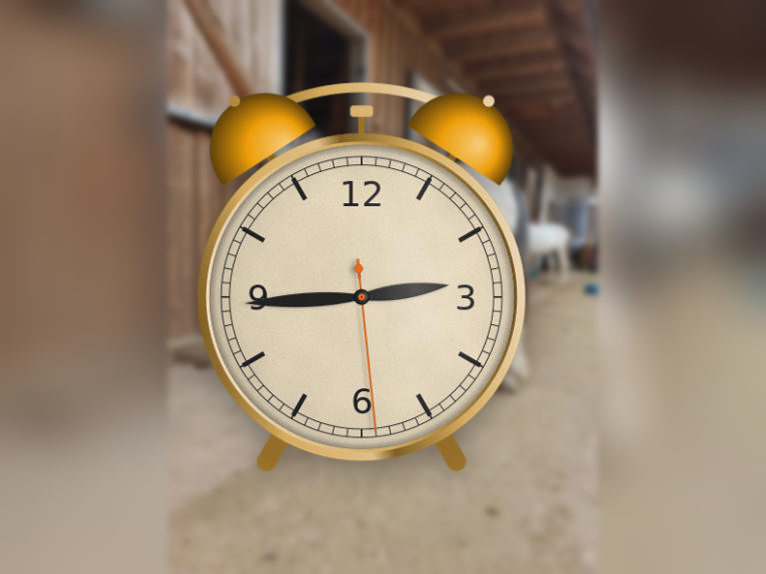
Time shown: 2:44:29
